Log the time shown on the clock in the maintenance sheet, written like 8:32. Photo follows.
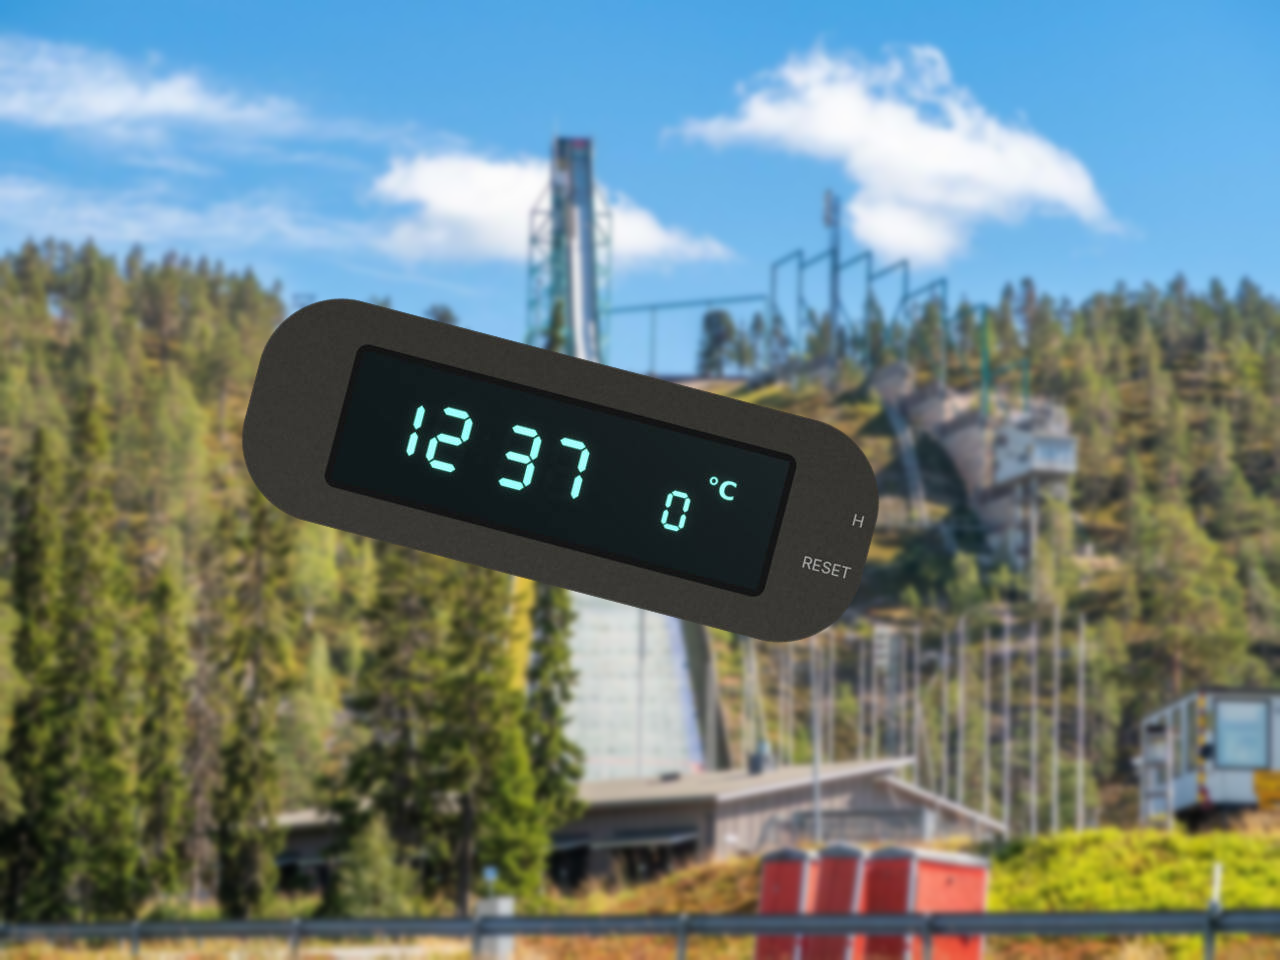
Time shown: 12:37
